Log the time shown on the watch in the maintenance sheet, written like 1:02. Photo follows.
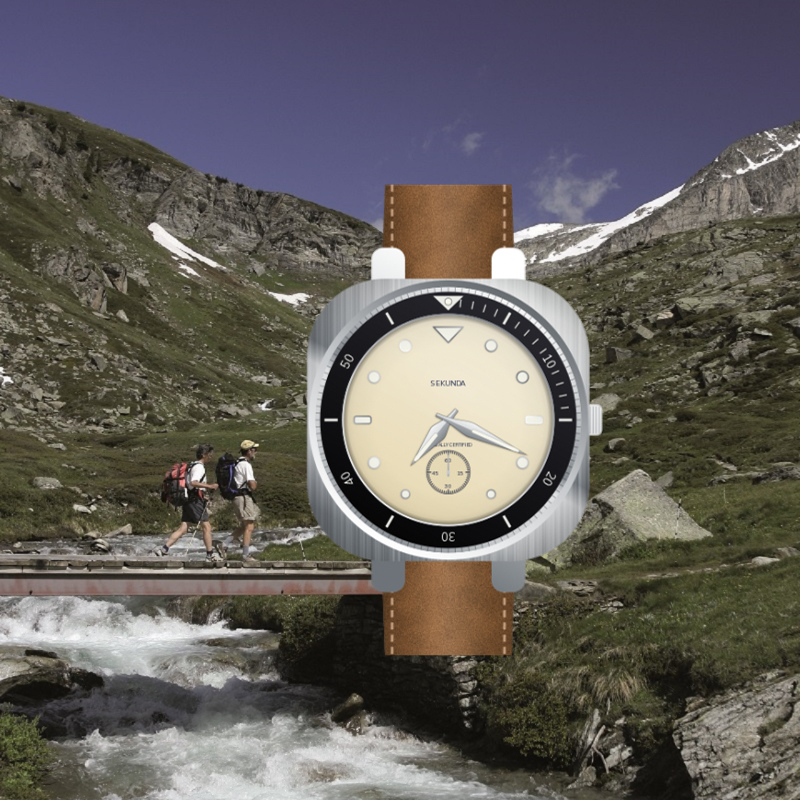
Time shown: 7:19
